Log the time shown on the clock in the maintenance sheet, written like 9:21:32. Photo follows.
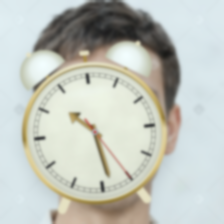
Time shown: 10:28:25
